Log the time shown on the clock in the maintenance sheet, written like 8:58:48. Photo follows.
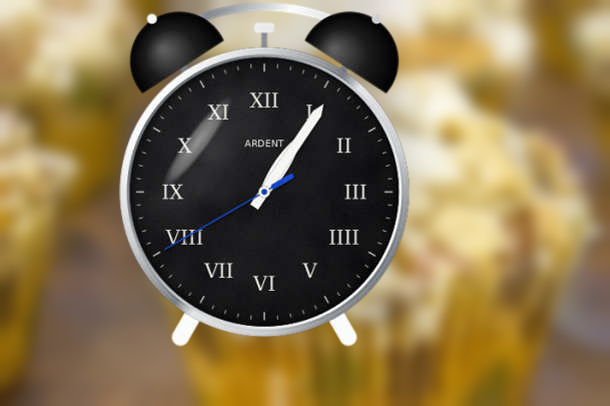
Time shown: 1:05:40
